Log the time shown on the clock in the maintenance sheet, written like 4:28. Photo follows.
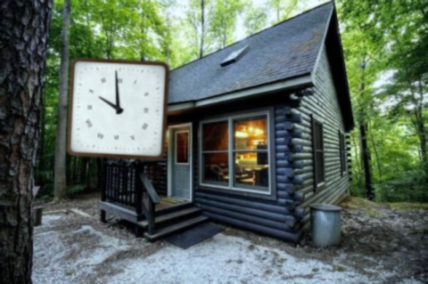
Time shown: 9:59
